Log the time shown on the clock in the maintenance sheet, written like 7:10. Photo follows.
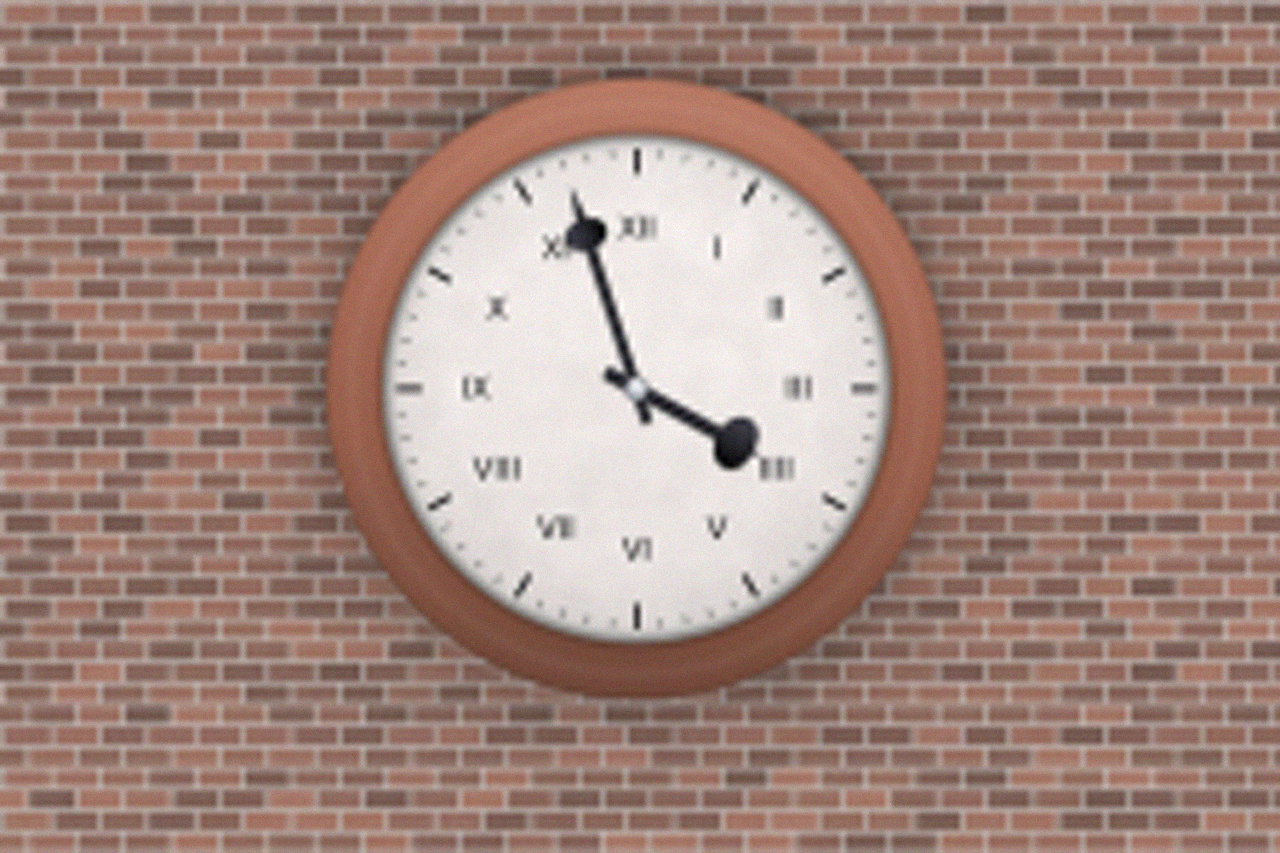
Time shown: 3:57
